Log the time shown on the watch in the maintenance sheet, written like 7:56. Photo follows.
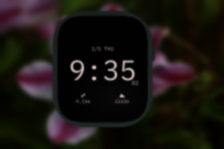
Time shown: 9:35
